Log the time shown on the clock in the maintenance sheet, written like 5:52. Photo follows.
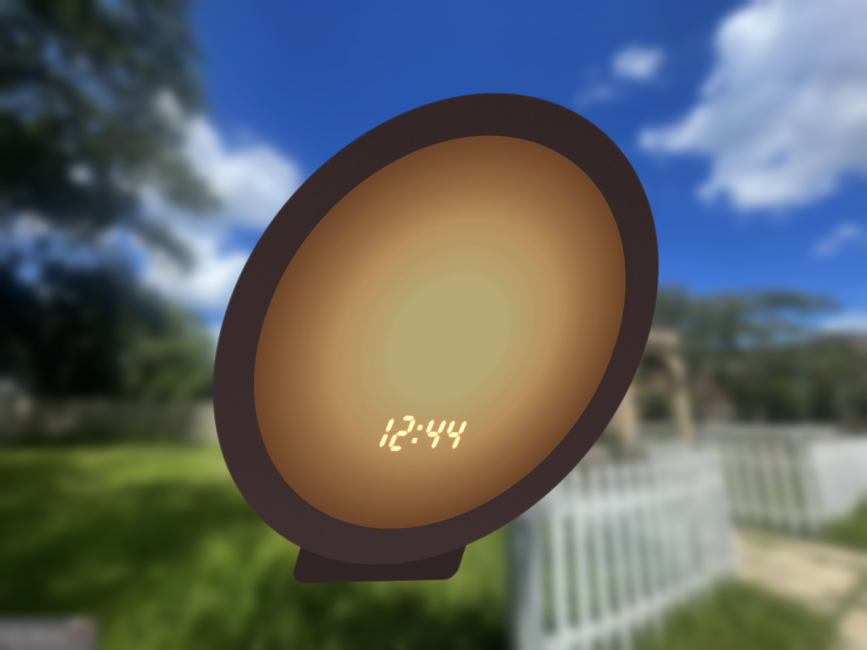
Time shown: 12:44
